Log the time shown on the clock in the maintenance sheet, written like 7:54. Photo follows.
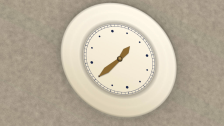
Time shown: 1:40
